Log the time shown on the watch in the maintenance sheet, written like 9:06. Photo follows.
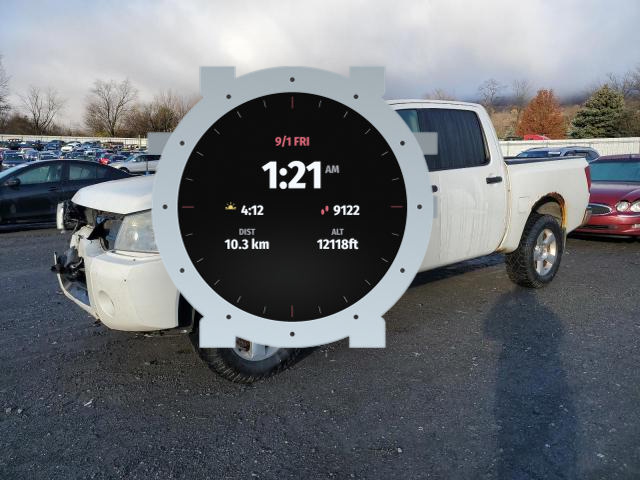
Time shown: 1:21
